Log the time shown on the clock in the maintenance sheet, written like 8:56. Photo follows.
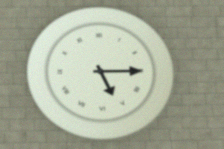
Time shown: 5:15
